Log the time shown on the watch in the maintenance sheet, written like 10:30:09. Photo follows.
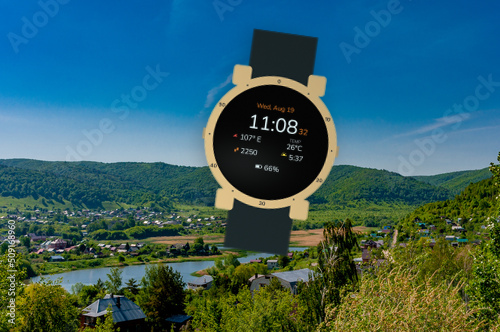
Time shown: 11:08:32
